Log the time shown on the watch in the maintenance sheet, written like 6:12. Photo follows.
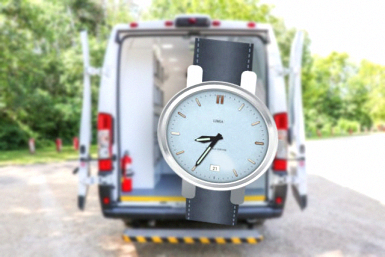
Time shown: 8:35
